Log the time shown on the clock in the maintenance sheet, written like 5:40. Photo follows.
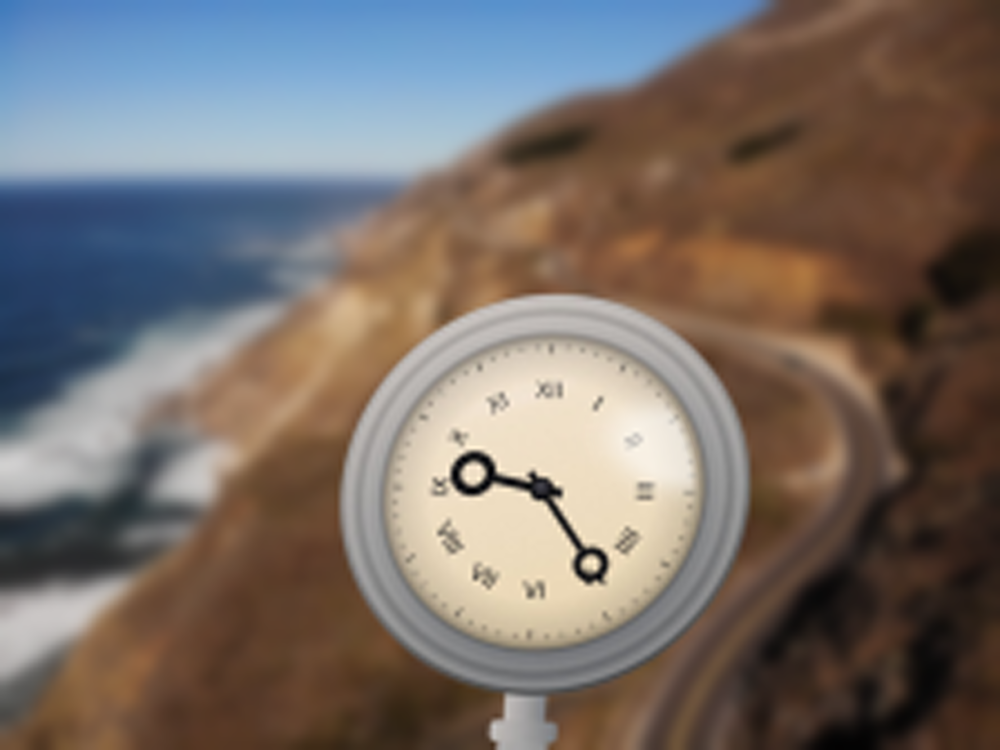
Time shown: 9:24
